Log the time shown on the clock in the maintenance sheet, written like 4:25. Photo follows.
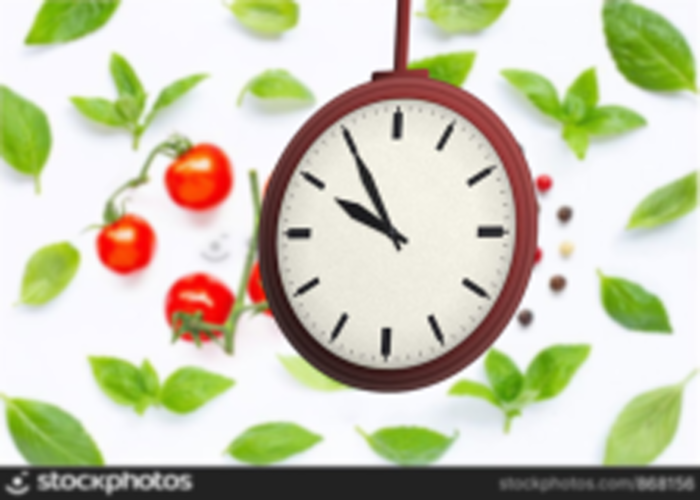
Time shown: 9:55
